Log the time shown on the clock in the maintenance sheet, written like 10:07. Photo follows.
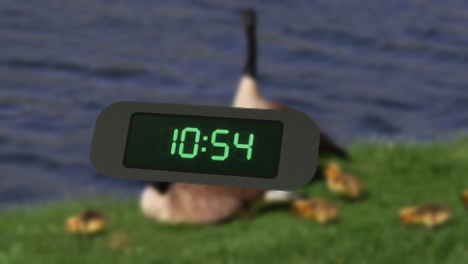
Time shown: 10:54
